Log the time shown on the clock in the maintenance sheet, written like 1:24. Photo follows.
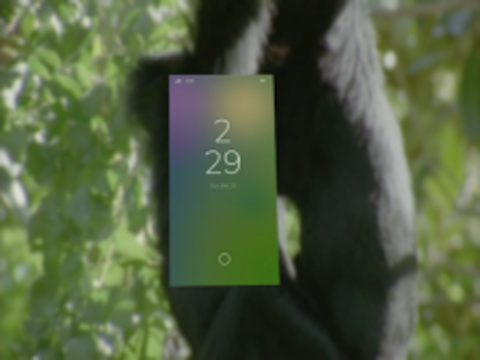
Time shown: 2:29
